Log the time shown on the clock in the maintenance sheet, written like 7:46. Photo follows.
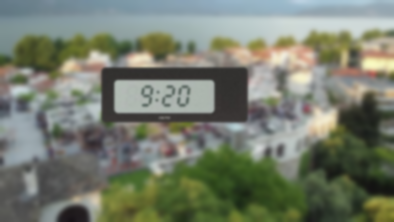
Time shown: 9:20
